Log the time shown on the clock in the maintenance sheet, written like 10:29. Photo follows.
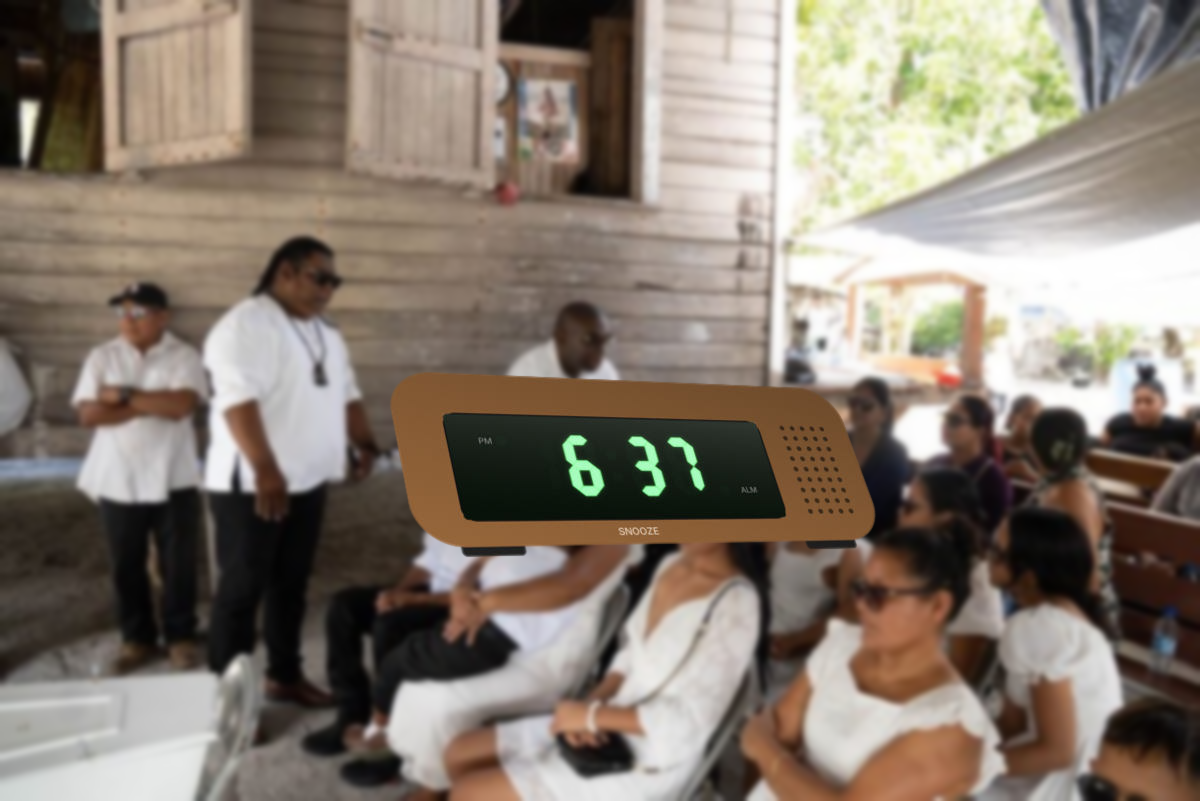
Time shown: 6:37
